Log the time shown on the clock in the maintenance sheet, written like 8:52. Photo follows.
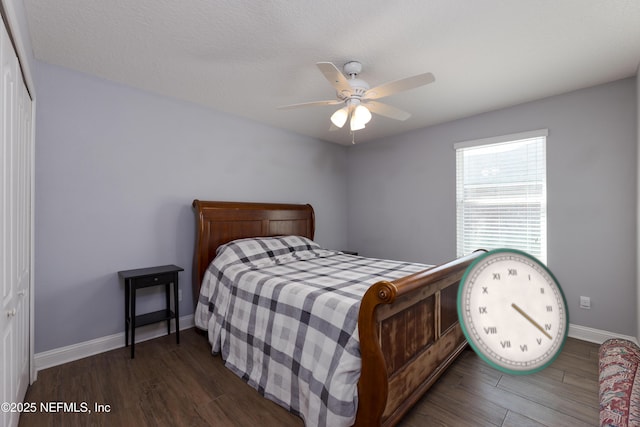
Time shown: 4:22
